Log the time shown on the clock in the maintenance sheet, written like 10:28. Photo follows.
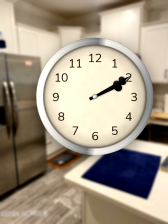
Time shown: 2:10
